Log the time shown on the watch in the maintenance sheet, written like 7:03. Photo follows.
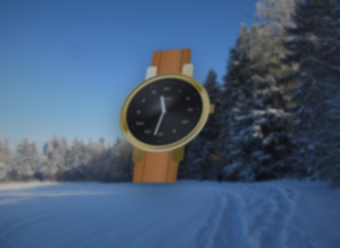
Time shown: 11:32
